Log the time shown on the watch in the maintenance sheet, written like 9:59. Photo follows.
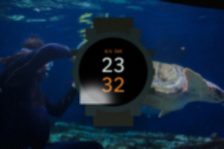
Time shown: 23:32
